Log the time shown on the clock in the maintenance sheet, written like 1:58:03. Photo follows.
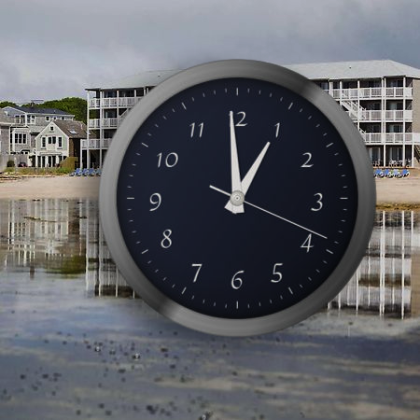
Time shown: 12:59:19
